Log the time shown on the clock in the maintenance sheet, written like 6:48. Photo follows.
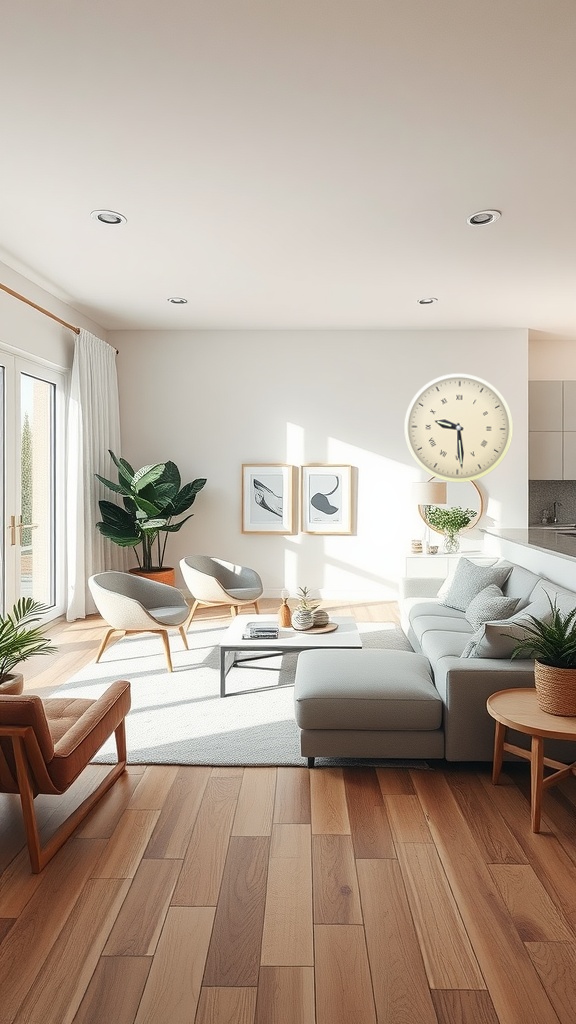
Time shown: 9:29
